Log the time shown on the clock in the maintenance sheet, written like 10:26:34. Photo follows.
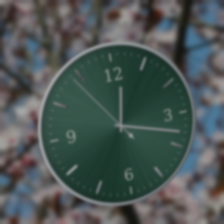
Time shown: 12:17:54
